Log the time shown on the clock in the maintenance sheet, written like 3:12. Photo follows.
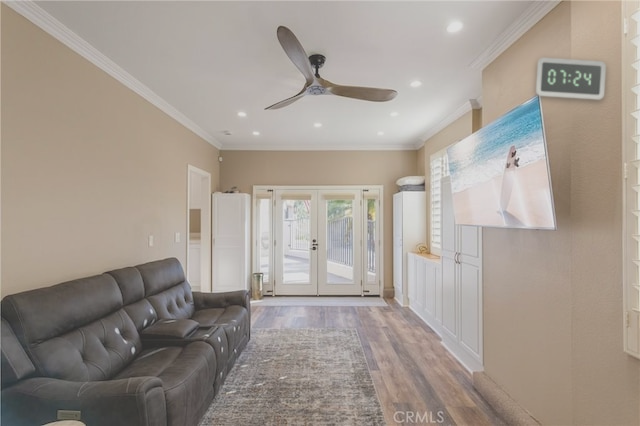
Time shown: 7:24
